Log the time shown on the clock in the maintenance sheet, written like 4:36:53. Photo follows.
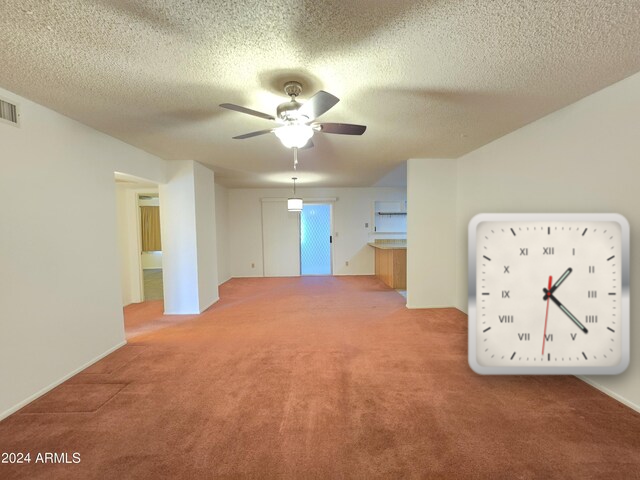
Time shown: 1:22:31
